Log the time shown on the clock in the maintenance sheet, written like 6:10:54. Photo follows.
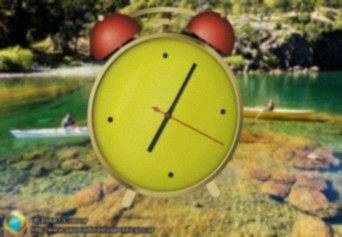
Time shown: 7:05:20
